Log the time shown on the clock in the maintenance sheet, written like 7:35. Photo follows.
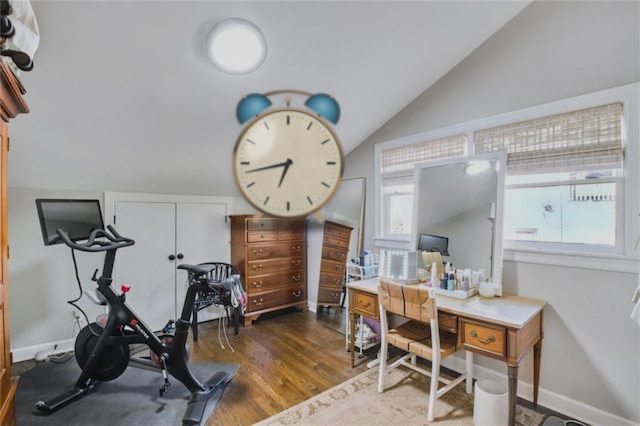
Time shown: 6:43
